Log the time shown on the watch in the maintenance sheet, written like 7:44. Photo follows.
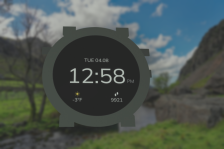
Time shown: 12:58
